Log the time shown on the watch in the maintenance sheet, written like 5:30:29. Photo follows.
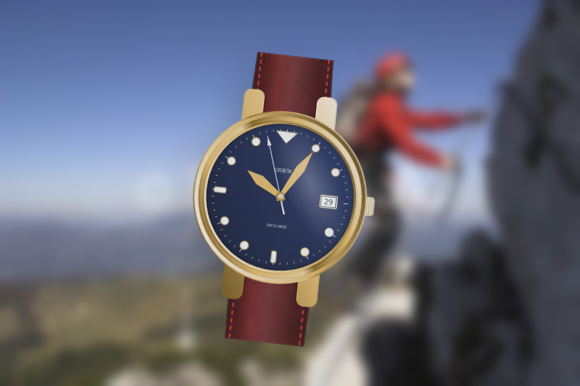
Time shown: 10:04:57
